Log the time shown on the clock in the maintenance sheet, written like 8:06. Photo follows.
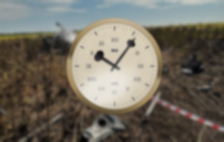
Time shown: 10:06
